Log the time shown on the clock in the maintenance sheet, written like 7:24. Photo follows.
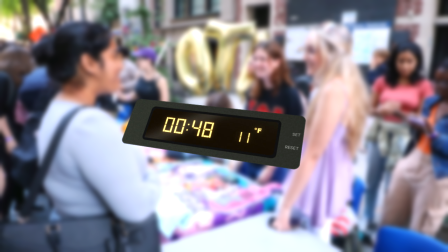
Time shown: 0:48
